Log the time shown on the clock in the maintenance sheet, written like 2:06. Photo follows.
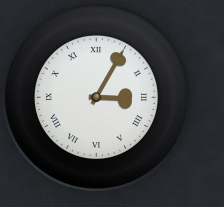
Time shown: 3:05
